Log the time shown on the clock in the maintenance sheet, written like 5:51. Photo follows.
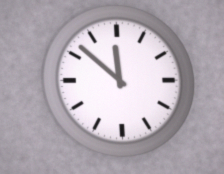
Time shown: 11:52
